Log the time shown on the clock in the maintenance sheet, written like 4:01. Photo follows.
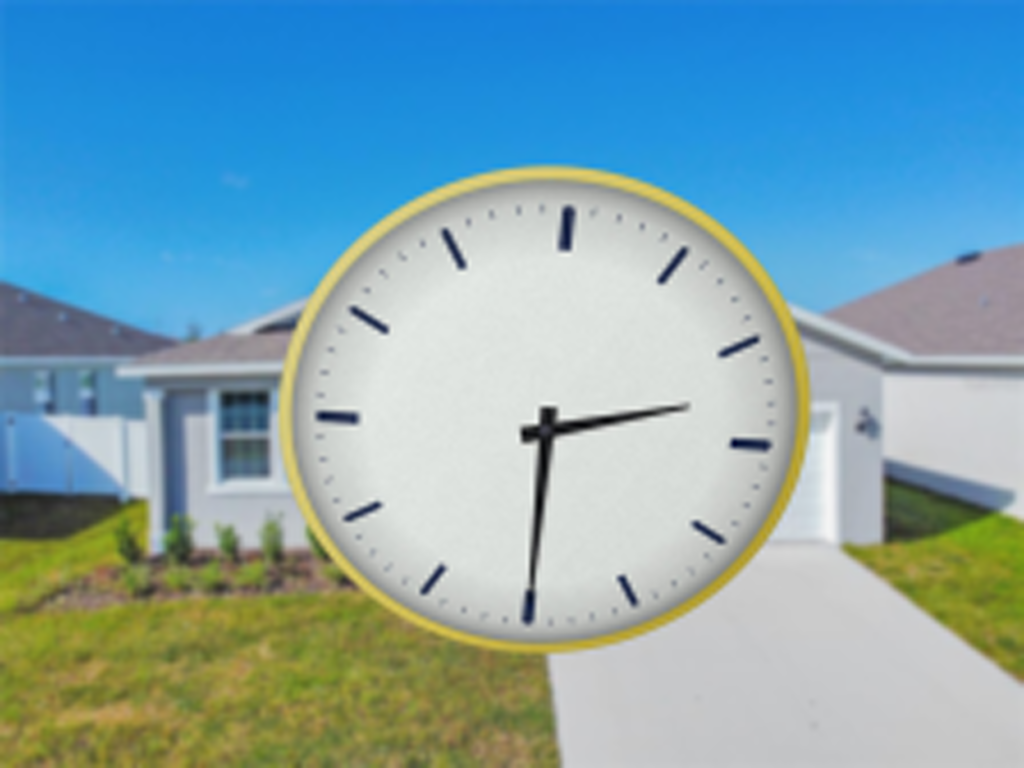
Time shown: 2:30
